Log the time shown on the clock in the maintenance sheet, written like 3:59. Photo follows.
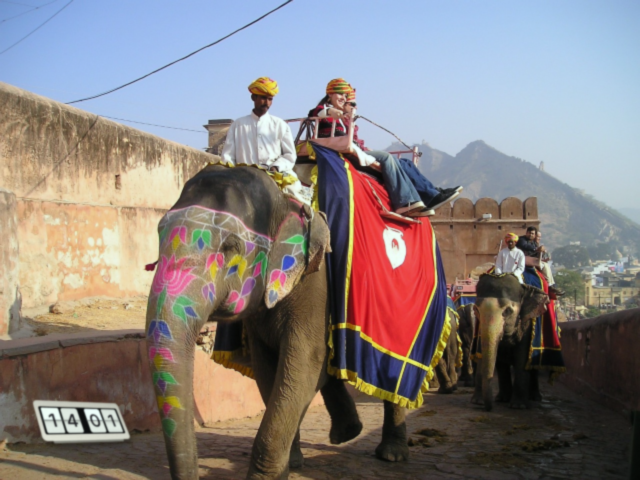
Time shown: 14:01
